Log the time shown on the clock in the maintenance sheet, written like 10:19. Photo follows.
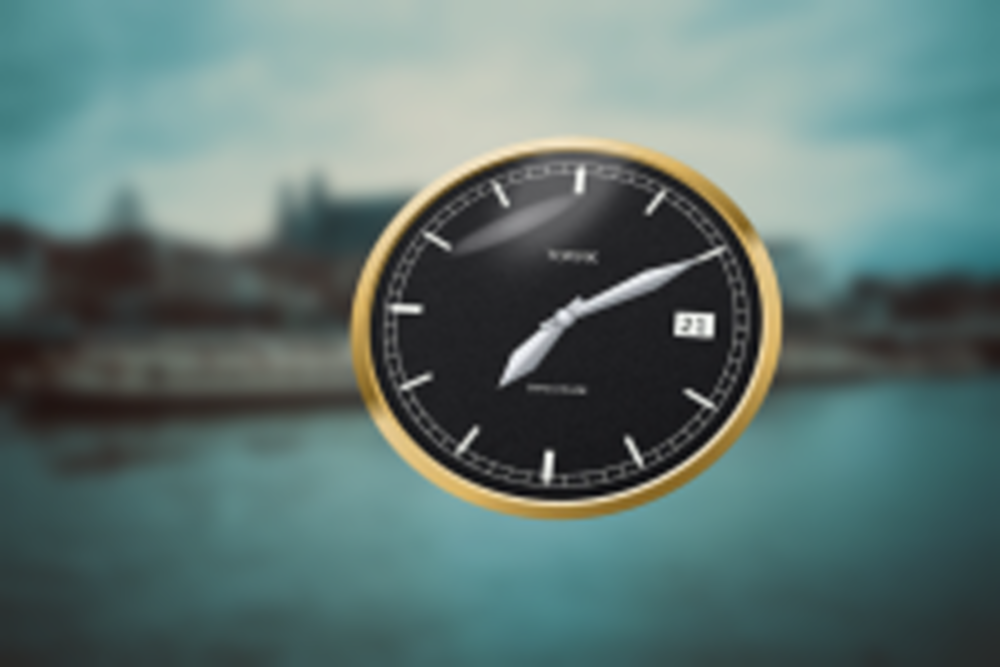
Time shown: 7:10
